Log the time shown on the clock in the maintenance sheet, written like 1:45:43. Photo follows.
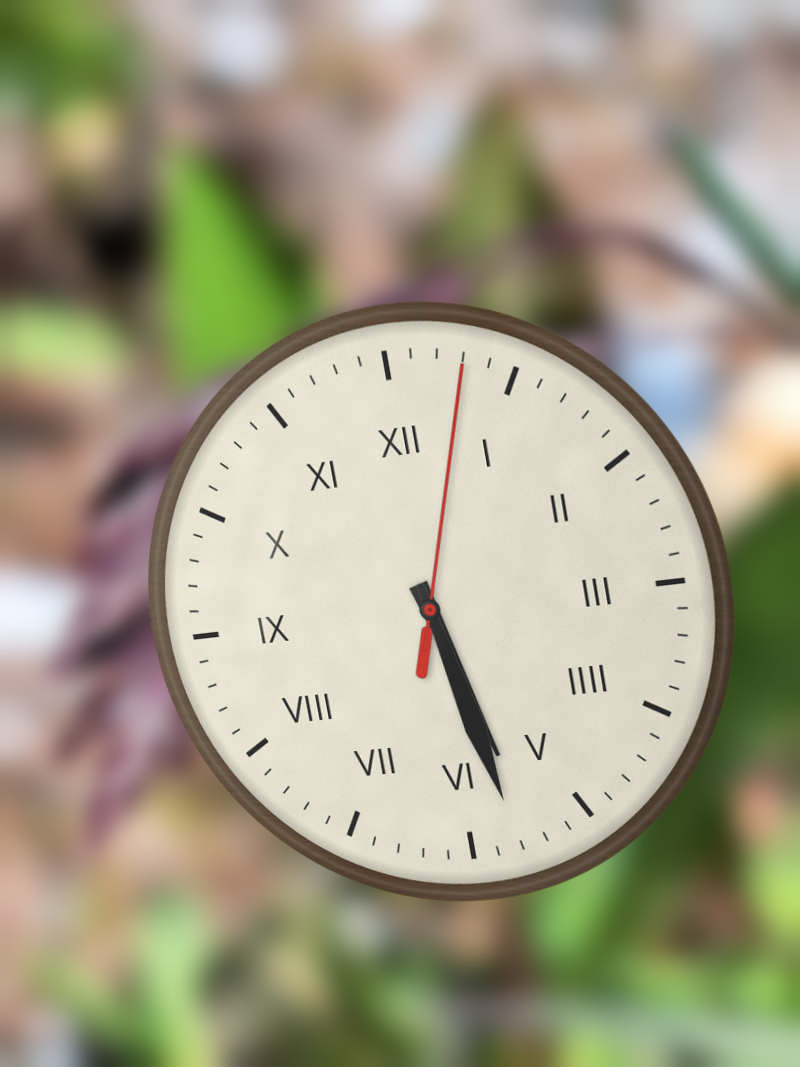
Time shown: 5:28:03
